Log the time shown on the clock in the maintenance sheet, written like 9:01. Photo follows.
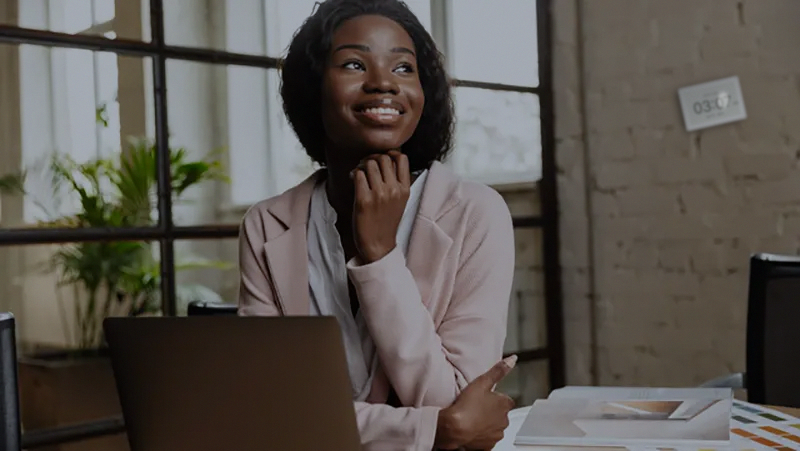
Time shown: 3:07
